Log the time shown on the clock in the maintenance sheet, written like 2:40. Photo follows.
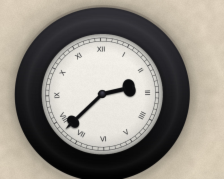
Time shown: 2:38
